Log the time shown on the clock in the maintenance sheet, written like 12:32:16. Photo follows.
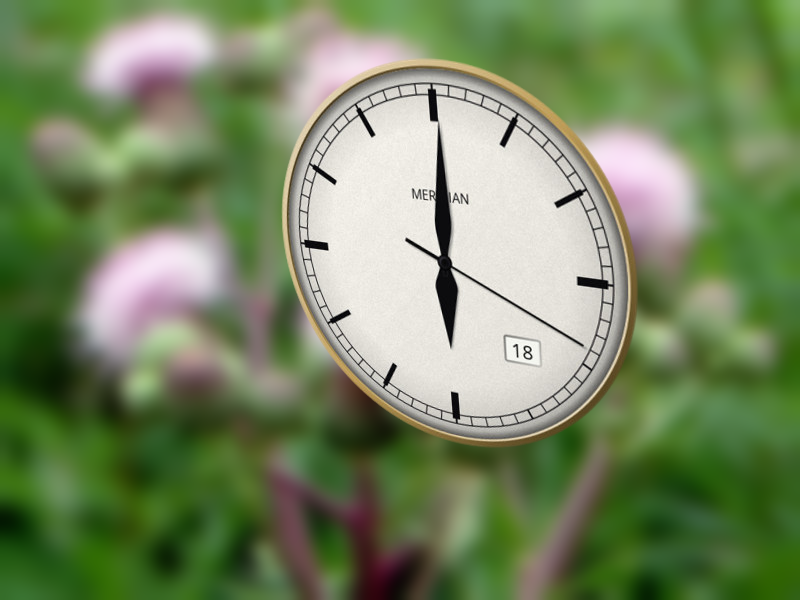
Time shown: 6:00:19
